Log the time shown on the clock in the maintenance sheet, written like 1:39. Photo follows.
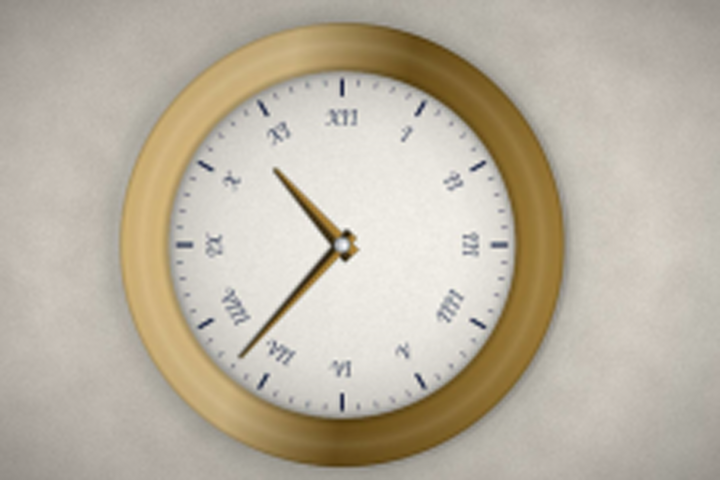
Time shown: 10:37
